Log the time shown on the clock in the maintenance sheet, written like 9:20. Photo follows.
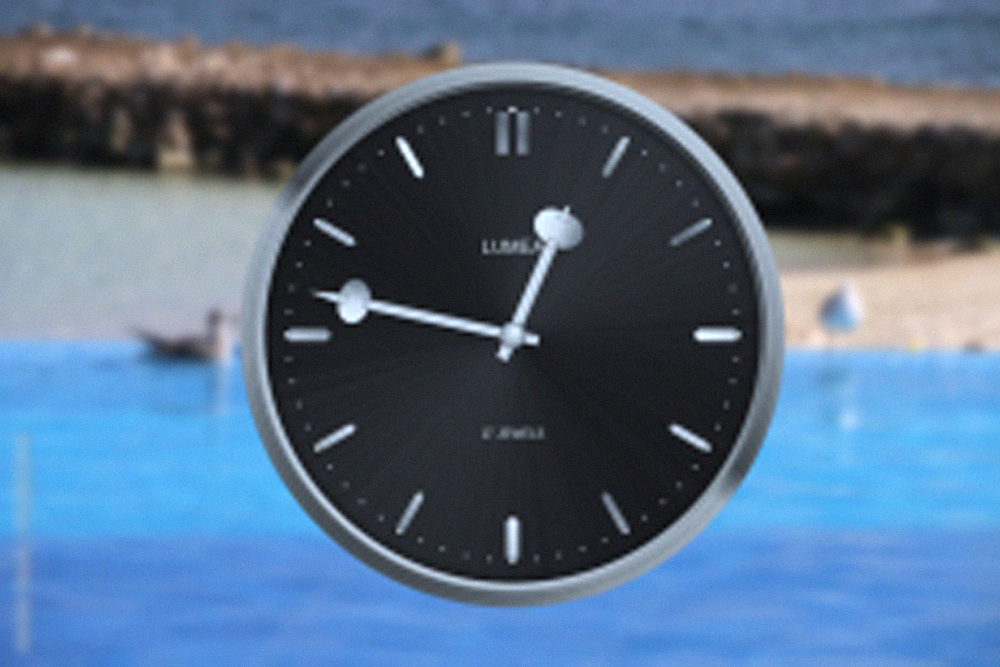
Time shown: 12:47
